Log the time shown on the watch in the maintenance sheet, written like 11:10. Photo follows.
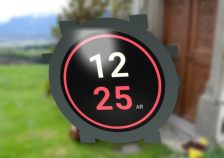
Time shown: 12:25
